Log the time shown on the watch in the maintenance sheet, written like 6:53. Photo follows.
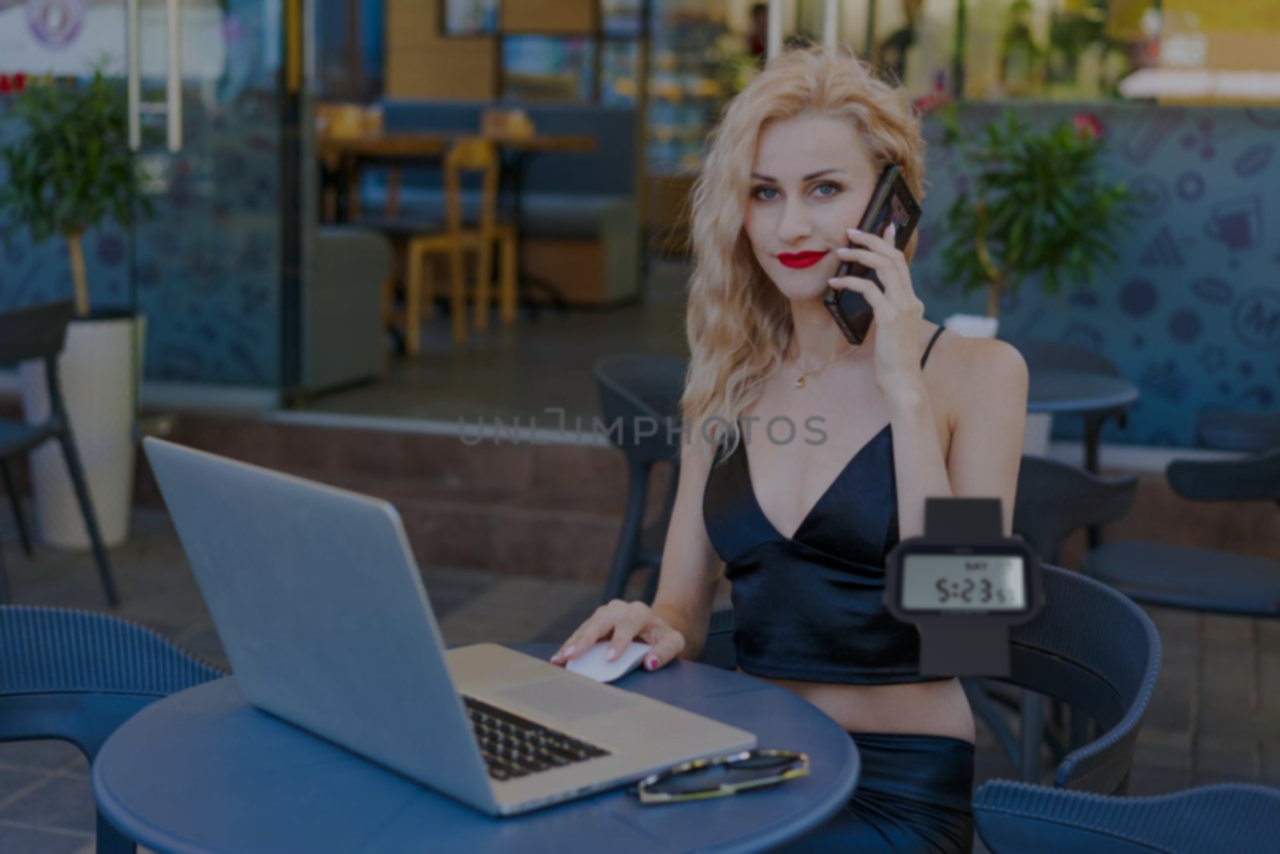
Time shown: 5:23
